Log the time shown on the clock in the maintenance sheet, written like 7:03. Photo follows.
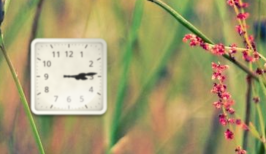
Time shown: 3:14
